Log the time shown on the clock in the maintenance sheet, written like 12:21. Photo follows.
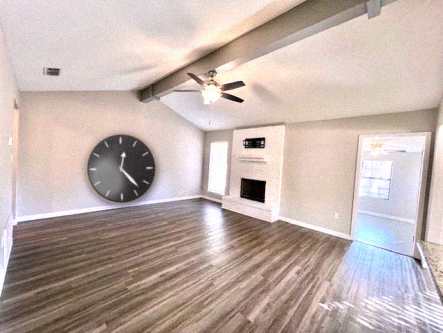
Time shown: 12:23
